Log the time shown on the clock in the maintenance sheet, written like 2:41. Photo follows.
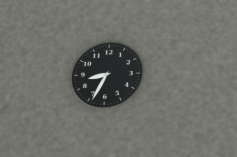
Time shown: 8:34
